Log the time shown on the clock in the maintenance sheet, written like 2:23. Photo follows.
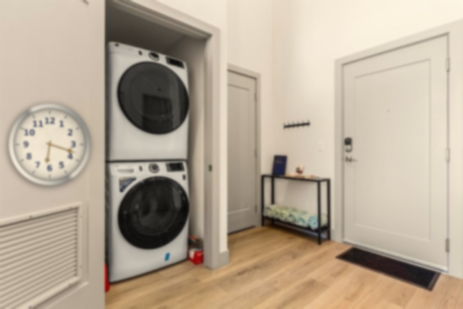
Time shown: 6:18
